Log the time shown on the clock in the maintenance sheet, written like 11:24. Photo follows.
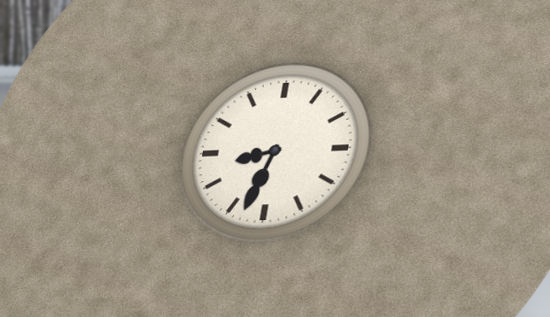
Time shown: 8:33
